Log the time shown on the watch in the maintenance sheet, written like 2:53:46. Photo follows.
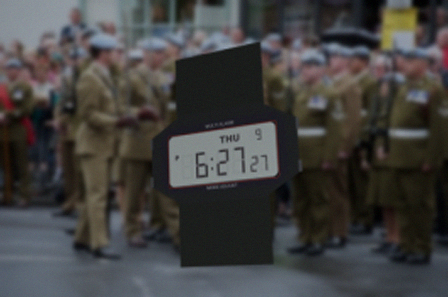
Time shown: 6:27:27
